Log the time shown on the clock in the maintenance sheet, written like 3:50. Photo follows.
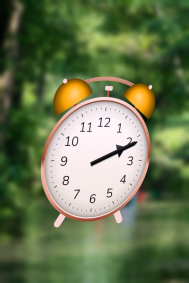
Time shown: 2:11
